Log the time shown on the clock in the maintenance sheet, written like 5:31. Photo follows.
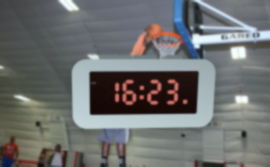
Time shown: 16:23
